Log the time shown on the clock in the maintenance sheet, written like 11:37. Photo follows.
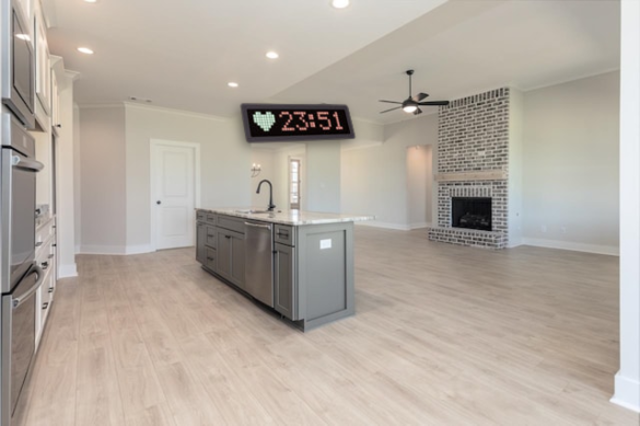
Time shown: 23:51
